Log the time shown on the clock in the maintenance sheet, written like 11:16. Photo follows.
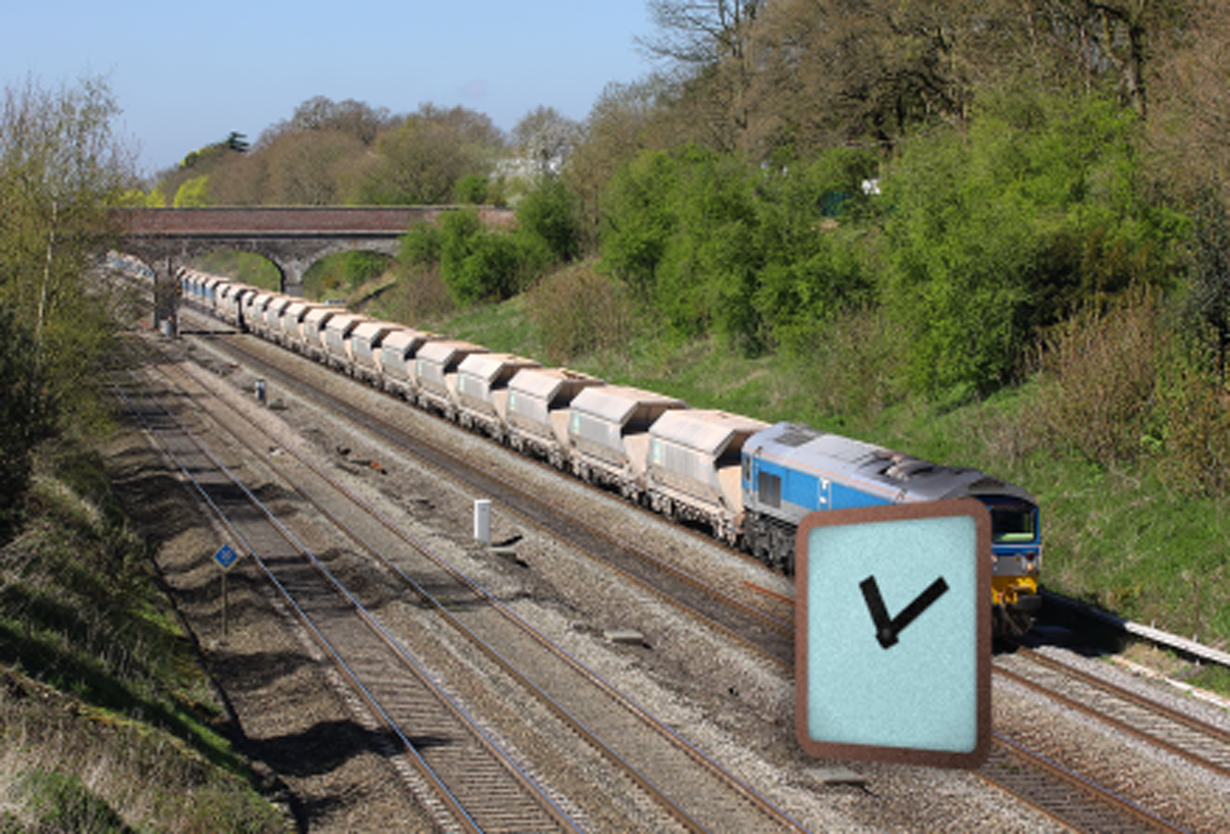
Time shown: 11:09
